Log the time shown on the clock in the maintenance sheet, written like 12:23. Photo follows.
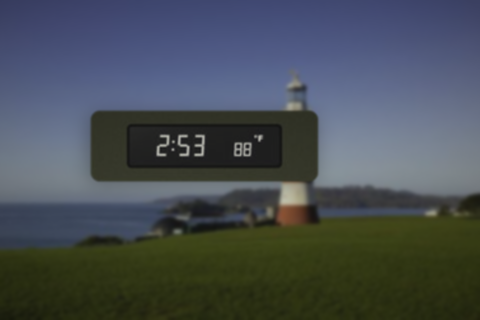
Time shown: 2:53
